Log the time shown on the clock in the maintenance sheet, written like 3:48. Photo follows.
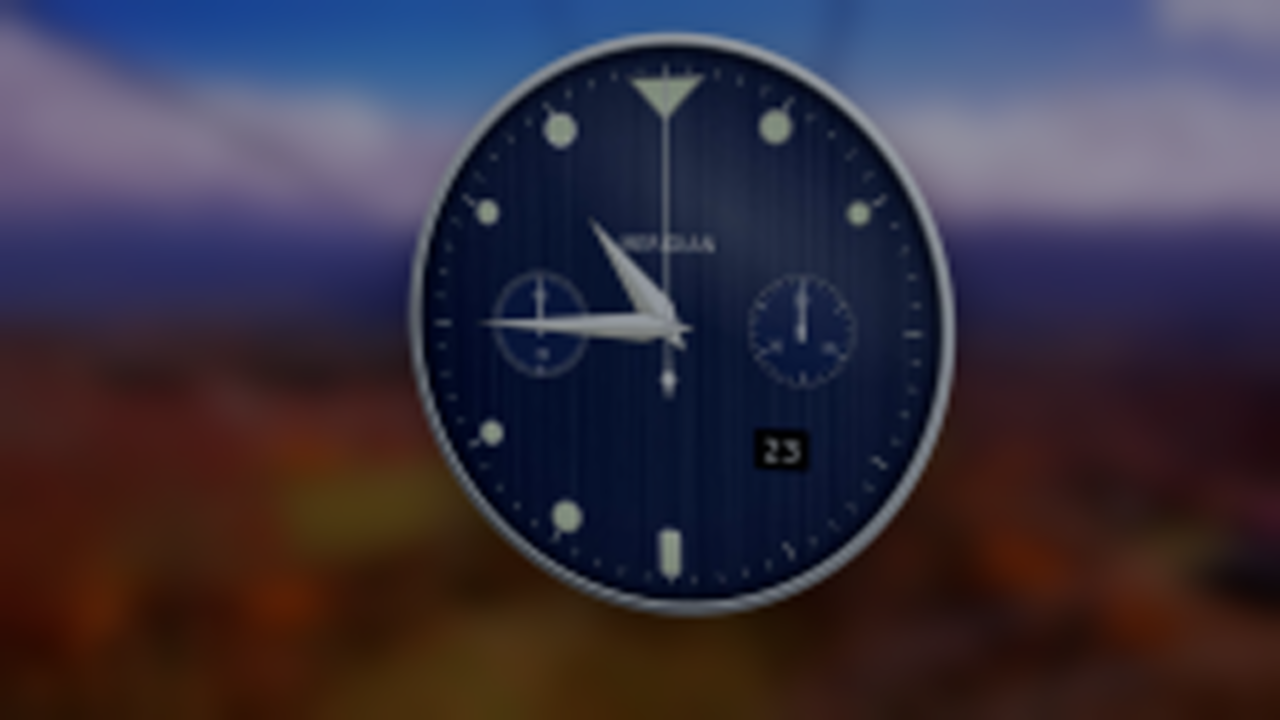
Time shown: 10:45
